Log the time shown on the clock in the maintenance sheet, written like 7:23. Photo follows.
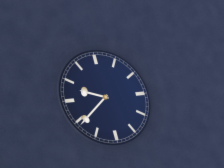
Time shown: 9:39
